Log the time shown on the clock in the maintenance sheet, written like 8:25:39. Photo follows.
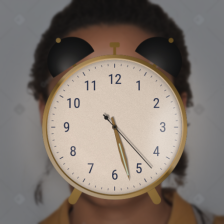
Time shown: 5:27:23
